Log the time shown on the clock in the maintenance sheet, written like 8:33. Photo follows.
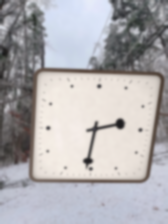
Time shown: 2:31
